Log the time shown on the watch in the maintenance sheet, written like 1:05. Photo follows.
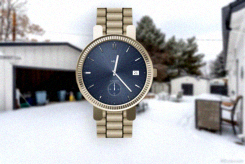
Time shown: 12:23
